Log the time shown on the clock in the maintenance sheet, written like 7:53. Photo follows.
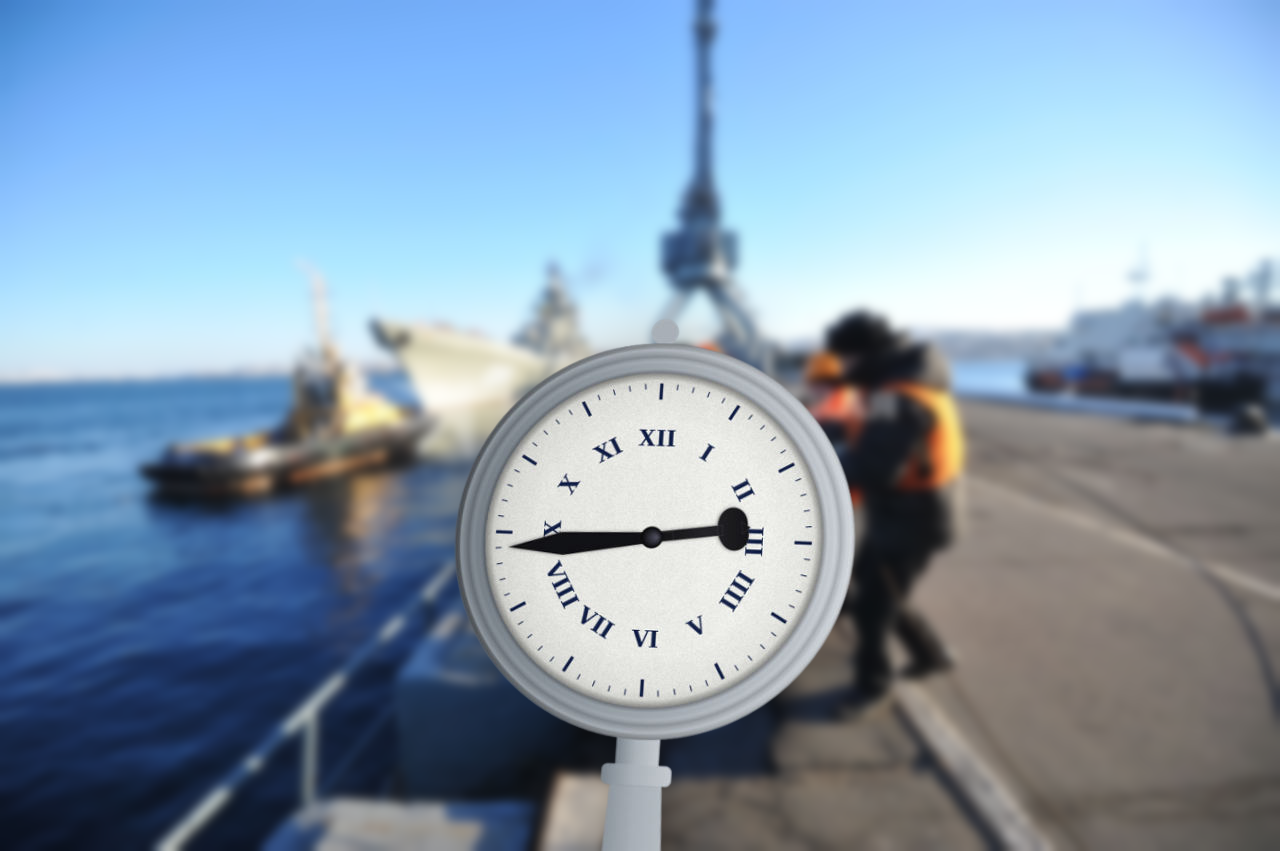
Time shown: 2:44
